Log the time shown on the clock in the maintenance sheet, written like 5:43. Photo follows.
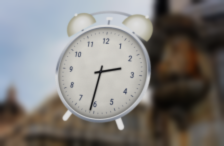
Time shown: 2:31
